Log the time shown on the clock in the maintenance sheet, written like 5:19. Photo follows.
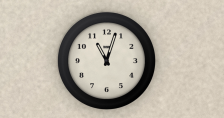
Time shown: 11:03
